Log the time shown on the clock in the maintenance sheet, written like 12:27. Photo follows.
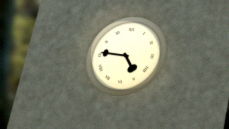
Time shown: 4:46
